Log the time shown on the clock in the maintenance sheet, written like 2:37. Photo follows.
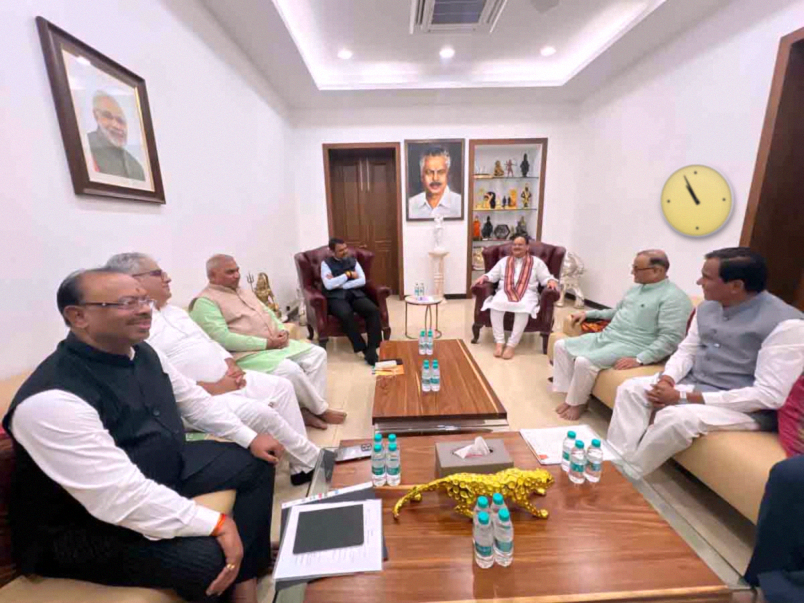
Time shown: 10:56
